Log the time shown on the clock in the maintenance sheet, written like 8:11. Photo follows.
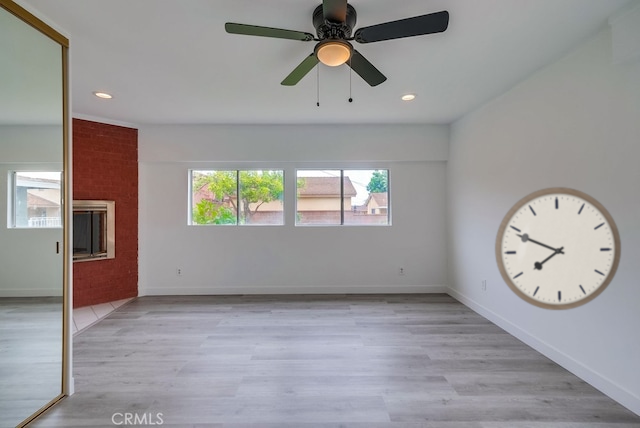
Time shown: 7:49
